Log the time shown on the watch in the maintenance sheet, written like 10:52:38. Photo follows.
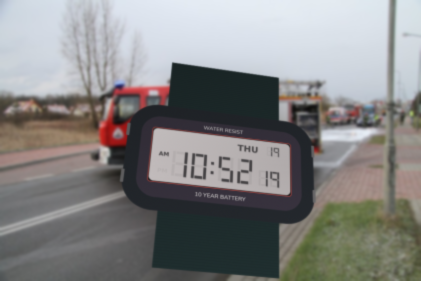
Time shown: 10:52:19
